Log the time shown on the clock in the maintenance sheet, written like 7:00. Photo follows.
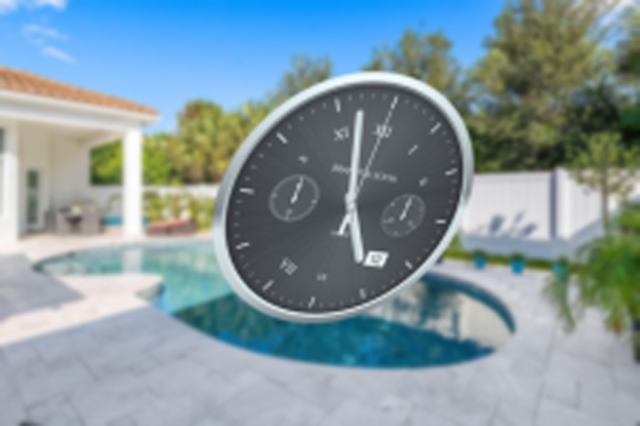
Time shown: 4:57
